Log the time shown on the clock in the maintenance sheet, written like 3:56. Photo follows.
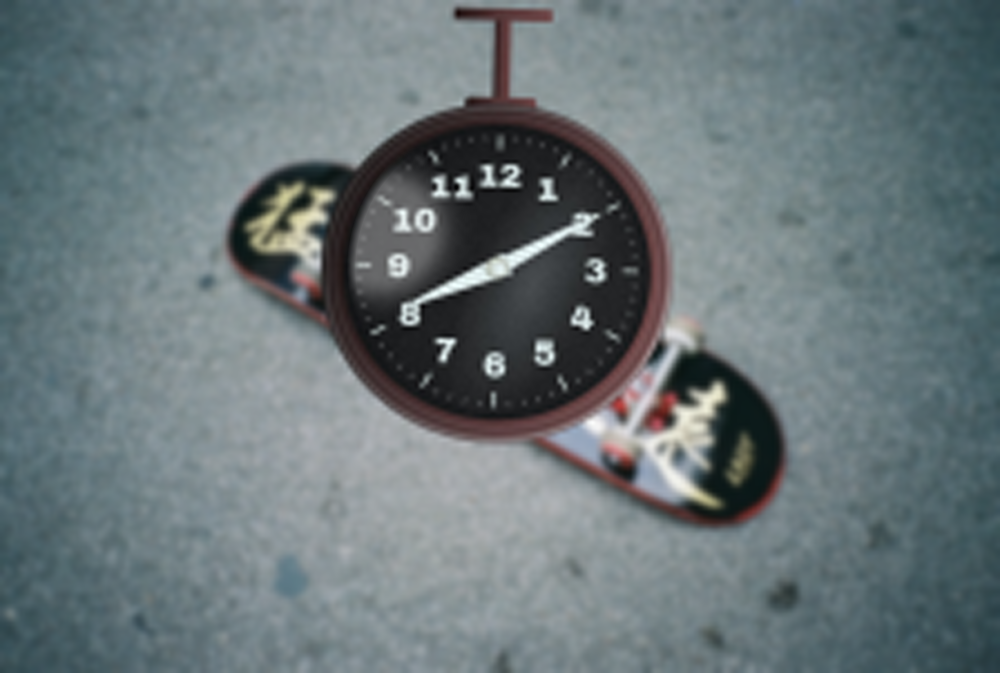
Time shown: 8:10
